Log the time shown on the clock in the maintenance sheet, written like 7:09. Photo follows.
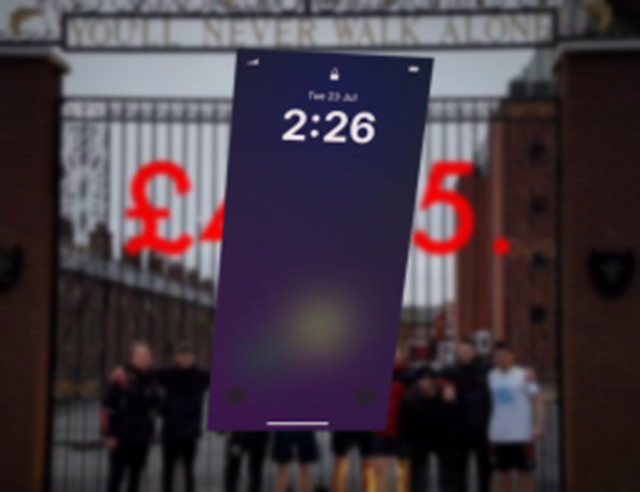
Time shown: 2:26
